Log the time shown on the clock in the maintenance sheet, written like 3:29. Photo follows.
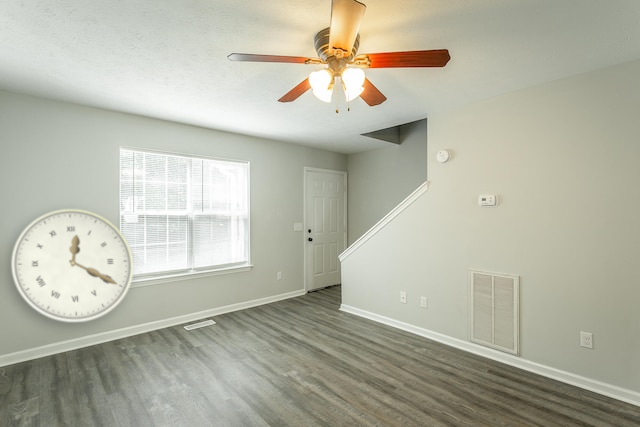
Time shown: 12:20
